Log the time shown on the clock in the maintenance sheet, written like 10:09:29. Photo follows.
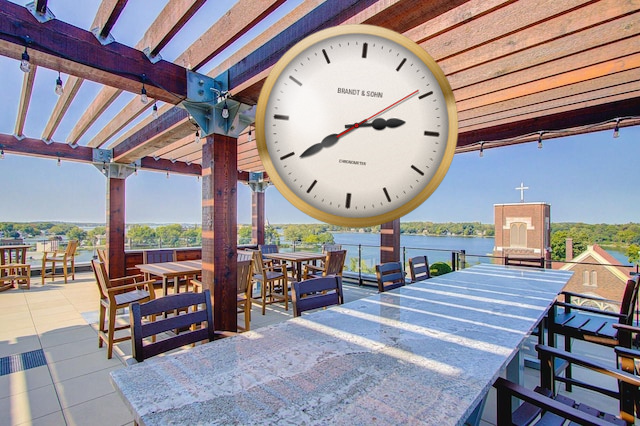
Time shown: 2:39:09
